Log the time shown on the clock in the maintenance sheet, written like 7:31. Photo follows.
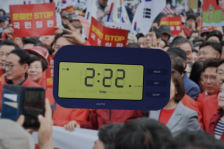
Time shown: 2:22
